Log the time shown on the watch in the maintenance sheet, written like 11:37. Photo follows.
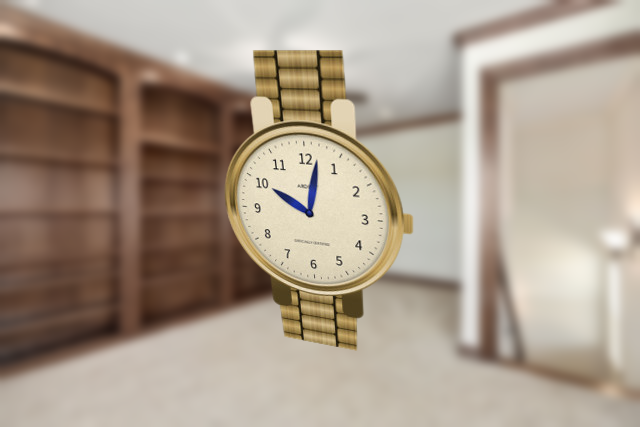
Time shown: 10:02
